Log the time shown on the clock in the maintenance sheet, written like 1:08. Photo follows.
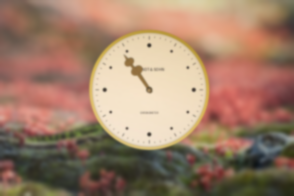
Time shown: 10:54
